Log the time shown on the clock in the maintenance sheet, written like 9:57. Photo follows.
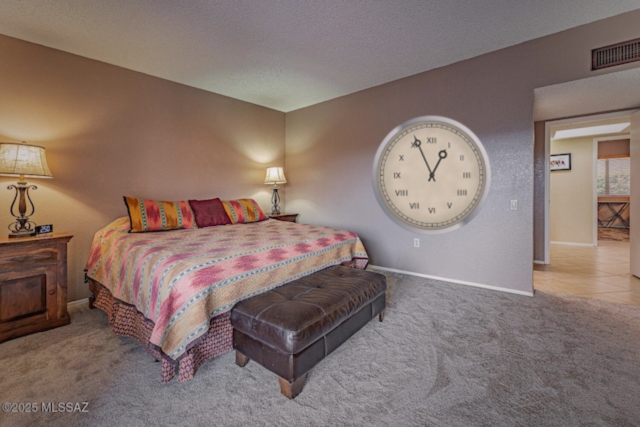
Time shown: 12:56
